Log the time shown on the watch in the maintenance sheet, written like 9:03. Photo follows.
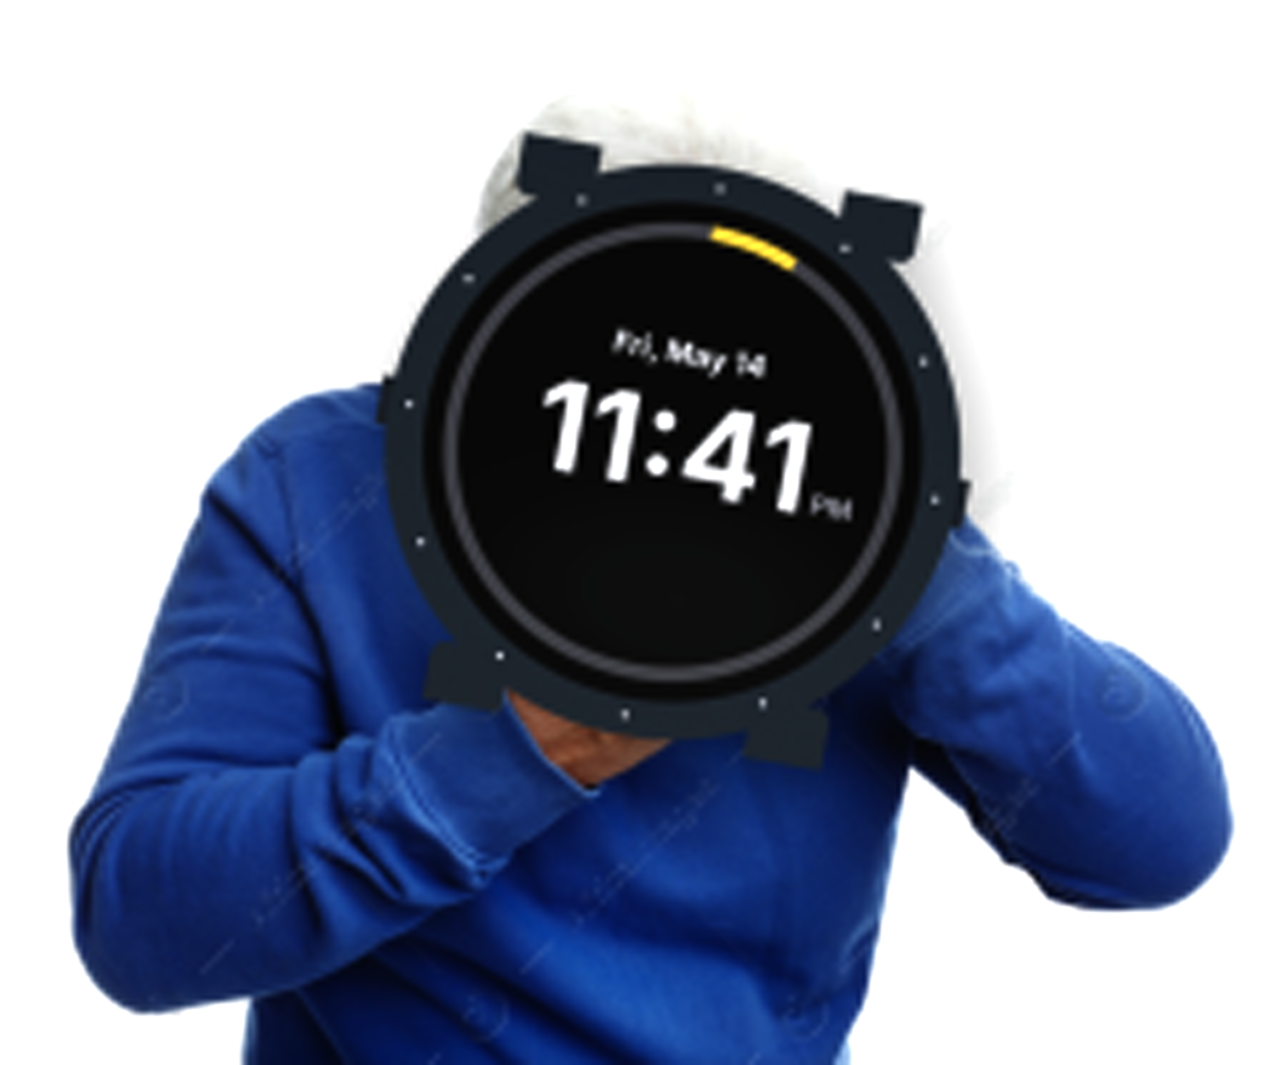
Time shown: 11:41
